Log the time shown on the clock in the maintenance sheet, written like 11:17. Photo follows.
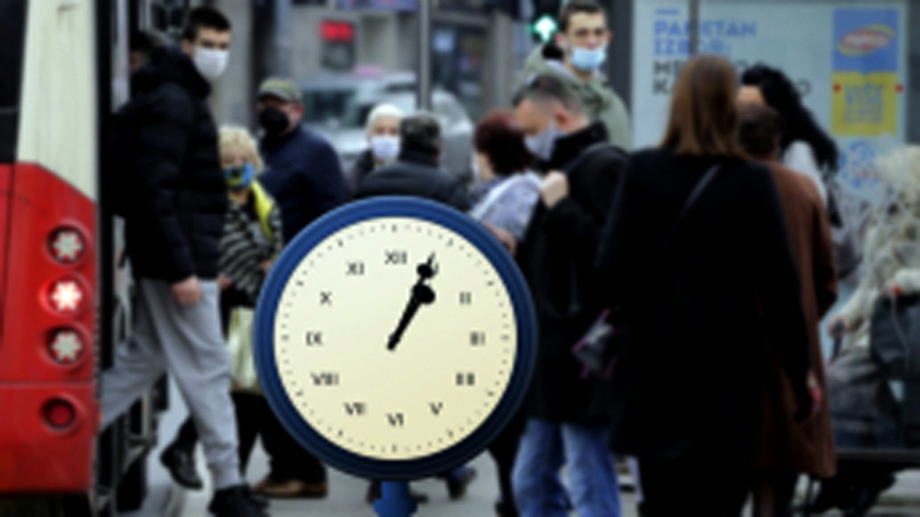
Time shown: 1:04
